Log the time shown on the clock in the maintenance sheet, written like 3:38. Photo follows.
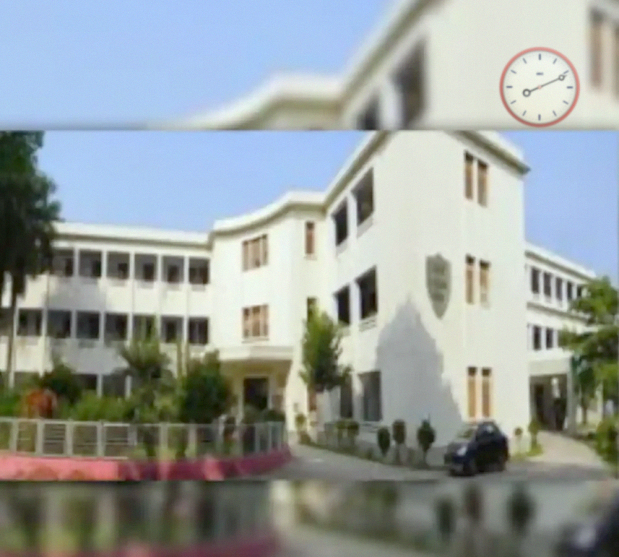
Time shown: 8:11
